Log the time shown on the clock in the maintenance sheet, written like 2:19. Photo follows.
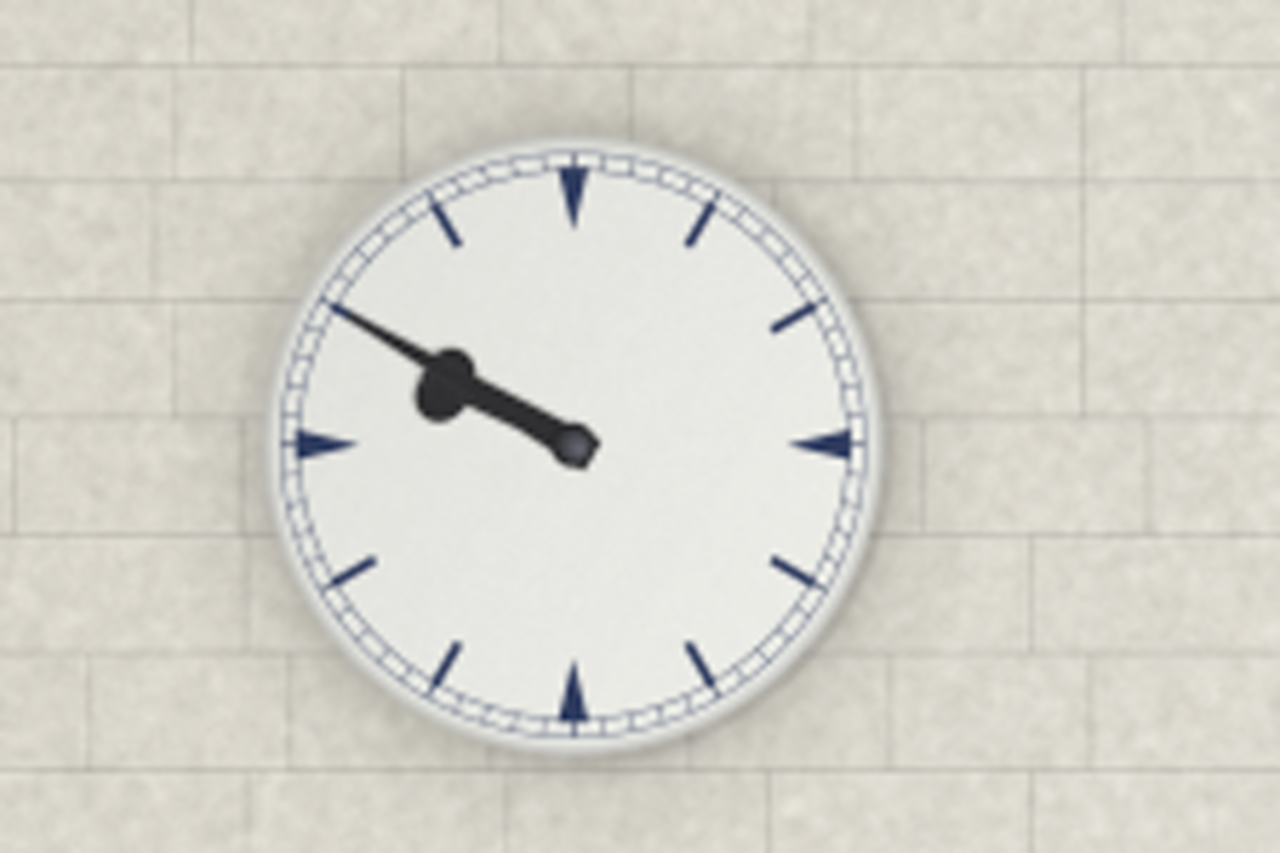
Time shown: 9:50
